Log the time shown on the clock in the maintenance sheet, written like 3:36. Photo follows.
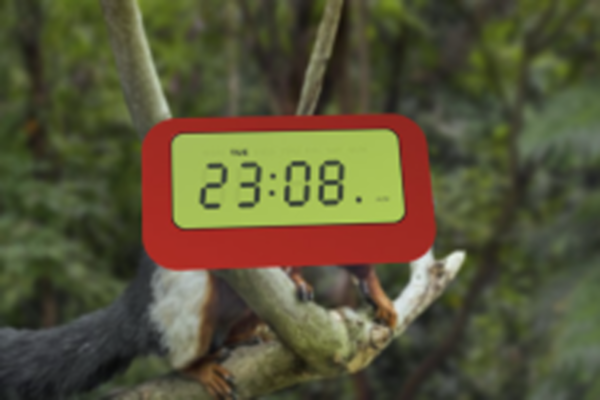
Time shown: 23:08
